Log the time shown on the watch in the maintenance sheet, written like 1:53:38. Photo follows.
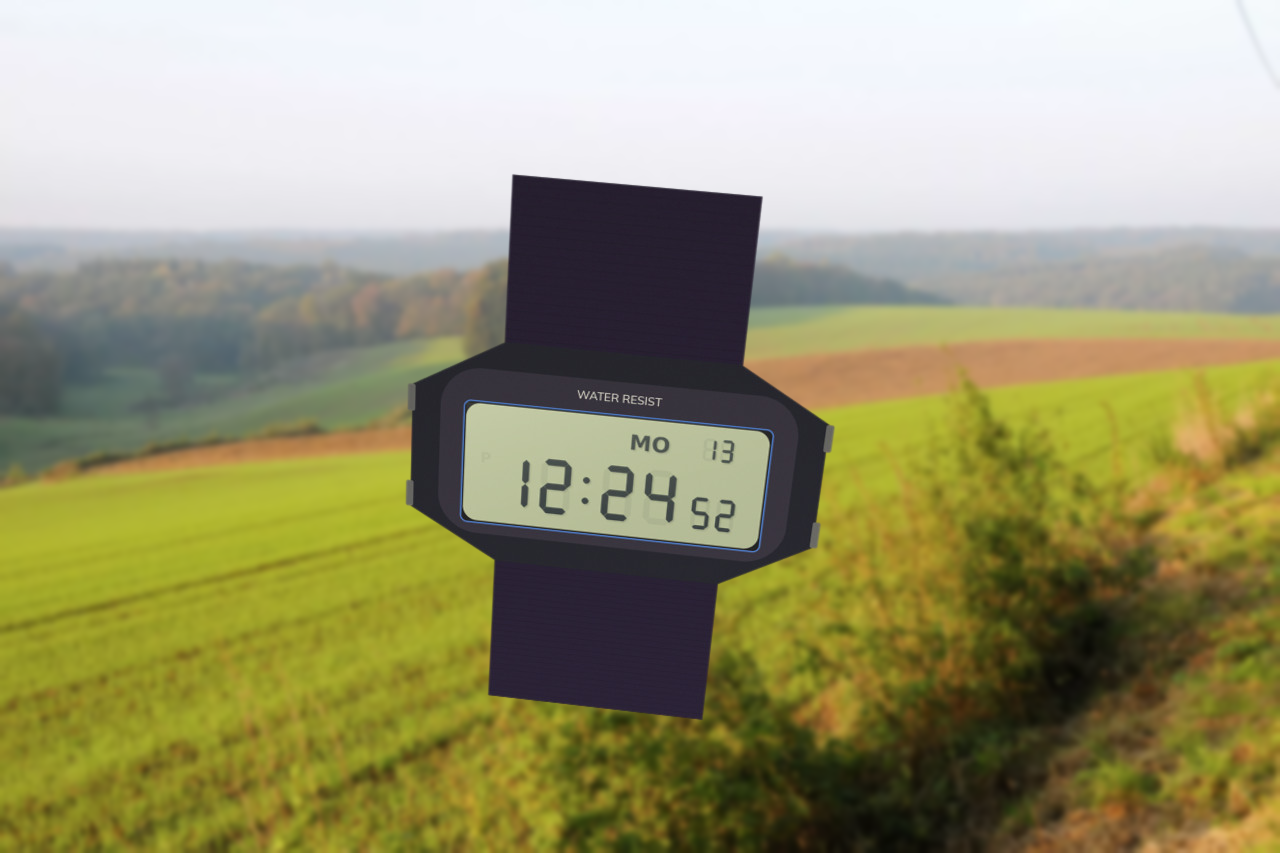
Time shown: 12:24:52
